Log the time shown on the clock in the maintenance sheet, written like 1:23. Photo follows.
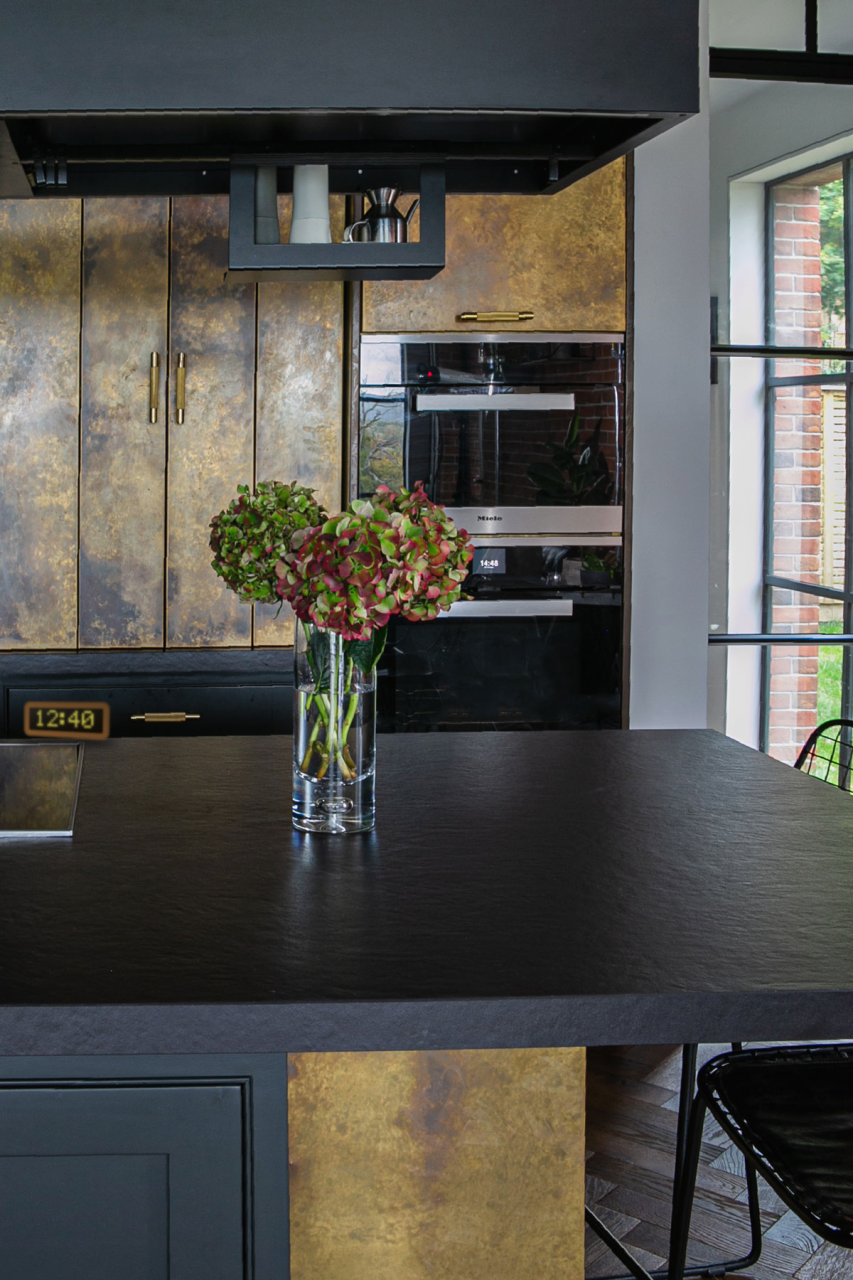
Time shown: 12:40
